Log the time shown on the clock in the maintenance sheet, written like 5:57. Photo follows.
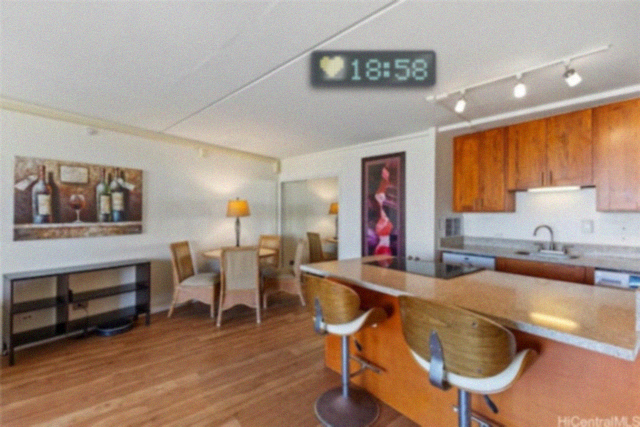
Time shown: 18:58
